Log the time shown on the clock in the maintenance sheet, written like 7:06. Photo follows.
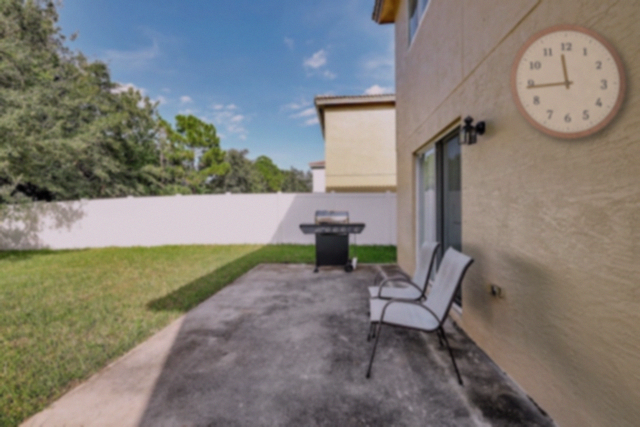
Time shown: 11:44
